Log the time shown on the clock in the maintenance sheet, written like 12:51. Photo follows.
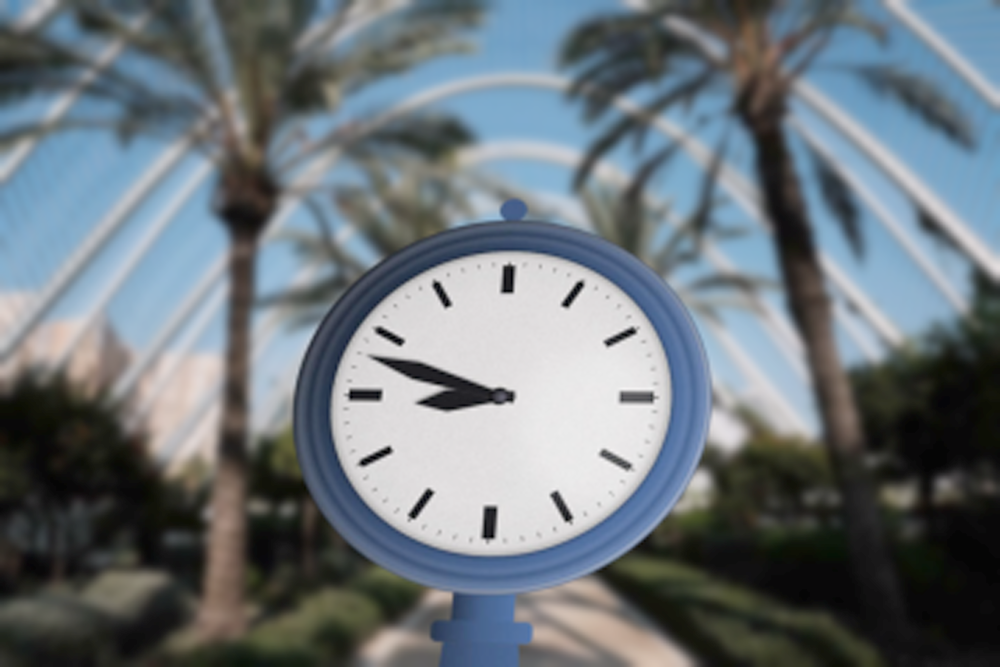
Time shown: 8:48
